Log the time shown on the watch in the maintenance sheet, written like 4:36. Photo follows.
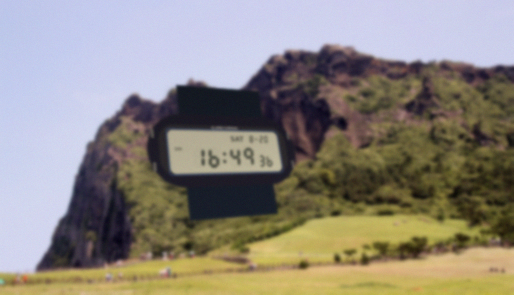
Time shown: 16:49
